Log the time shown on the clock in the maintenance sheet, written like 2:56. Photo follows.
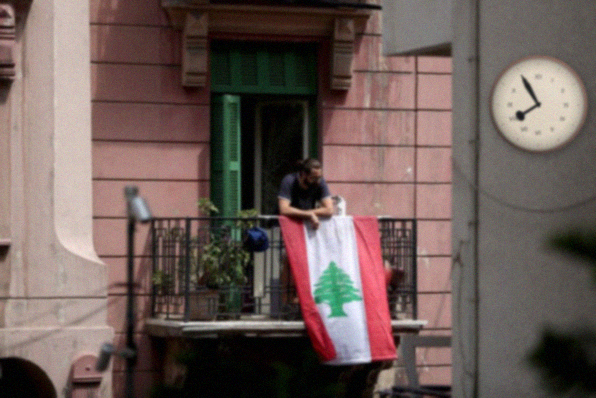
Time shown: 7:55
